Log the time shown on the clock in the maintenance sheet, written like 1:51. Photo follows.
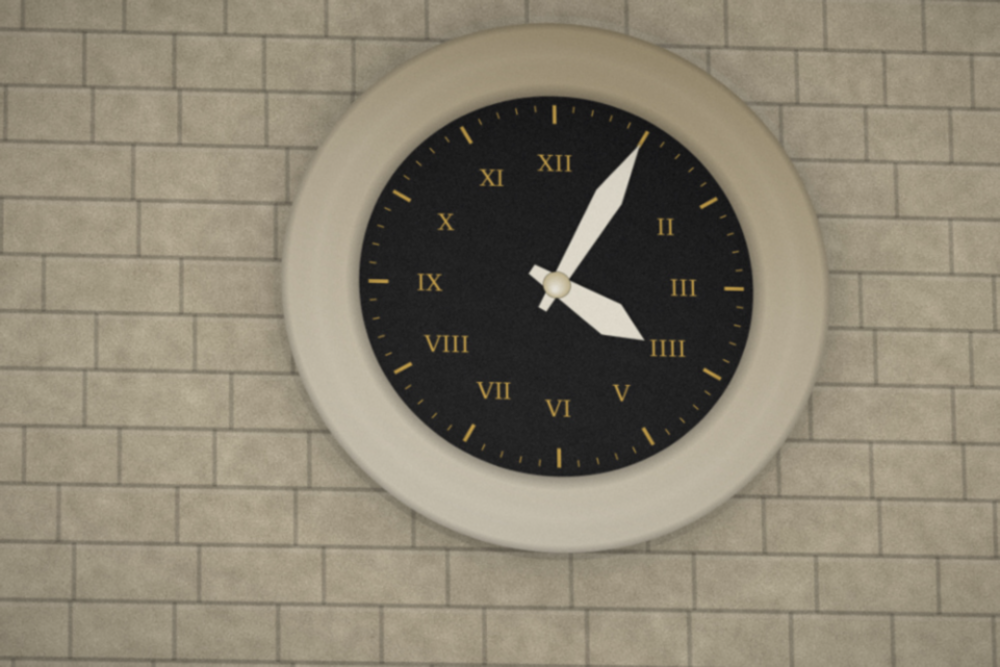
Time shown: 4:05
